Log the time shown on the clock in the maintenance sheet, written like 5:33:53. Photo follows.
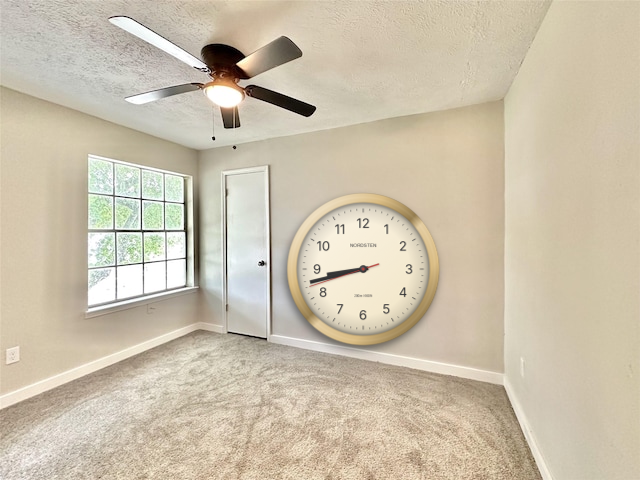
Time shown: 8:42:42
